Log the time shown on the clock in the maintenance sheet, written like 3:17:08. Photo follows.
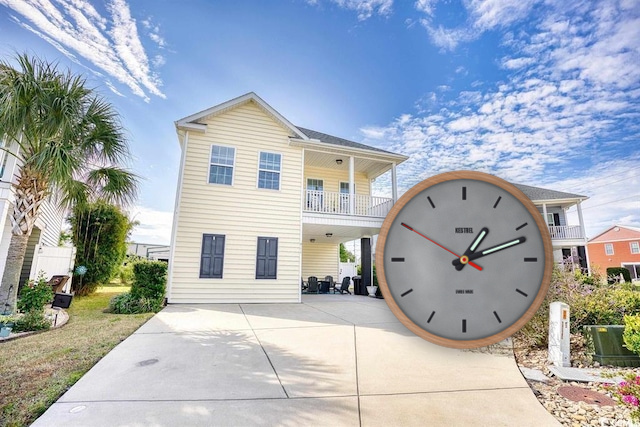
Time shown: 1:11:50
